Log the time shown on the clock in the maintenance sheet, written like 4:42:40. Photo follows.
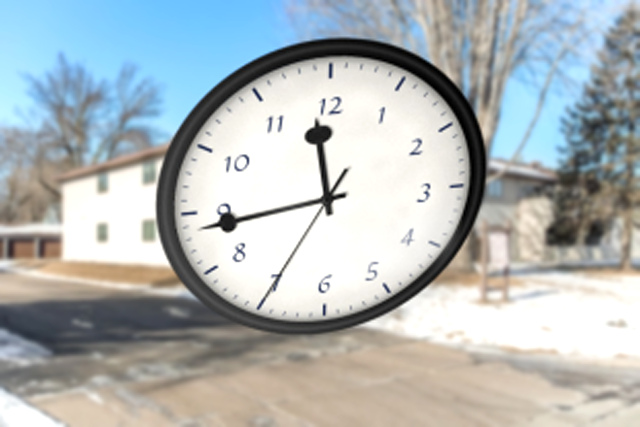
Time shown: 11:43:35
